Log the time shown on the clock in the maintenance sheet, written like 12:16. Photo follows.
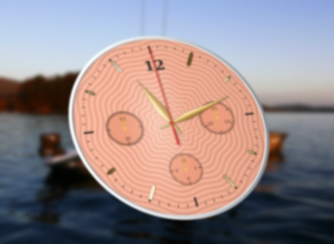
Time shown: 11:12
